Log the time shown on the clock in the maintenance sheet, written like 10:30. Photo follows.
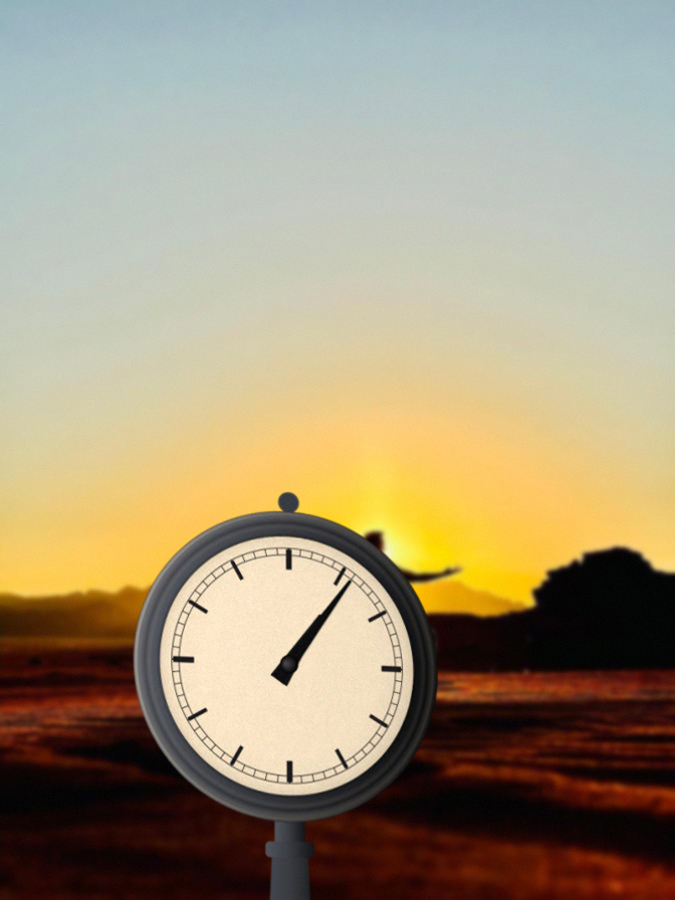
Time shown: 1:06
